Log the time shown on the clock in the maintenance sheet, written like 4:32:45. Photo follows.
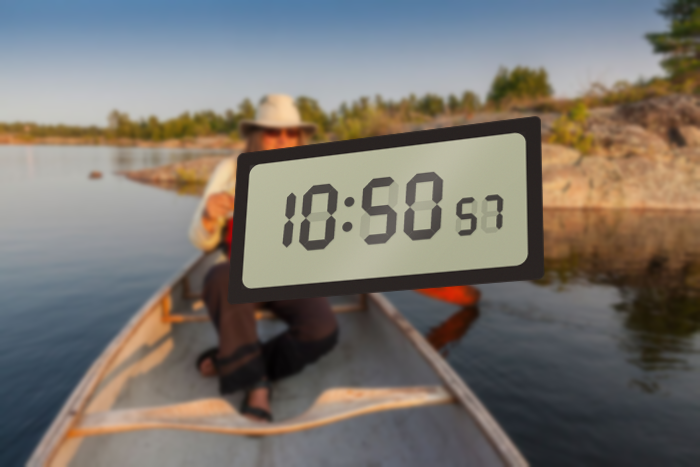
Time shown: 10:50:57
